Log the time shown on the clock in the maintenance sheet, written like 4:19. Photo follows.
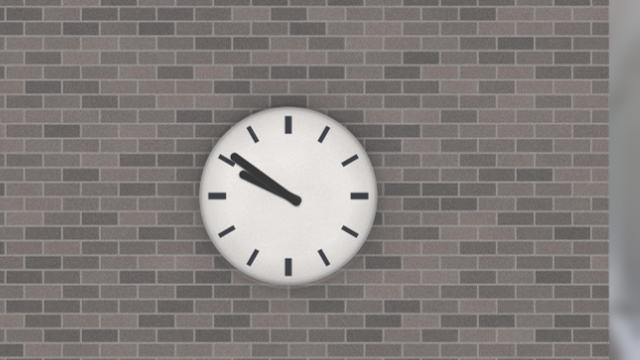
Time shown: 9:51
